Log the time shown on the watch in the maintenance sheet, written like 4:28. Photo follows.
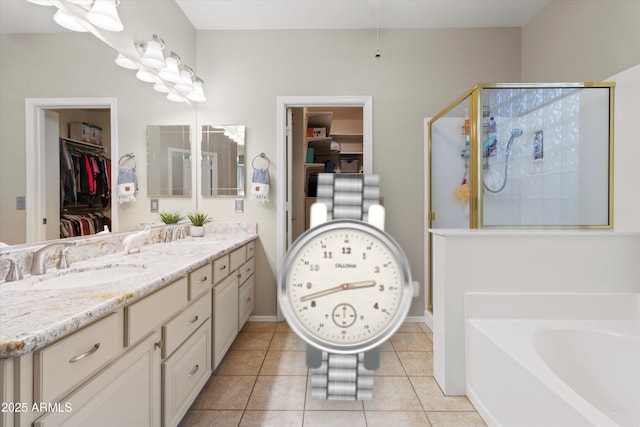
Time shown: 2:42
